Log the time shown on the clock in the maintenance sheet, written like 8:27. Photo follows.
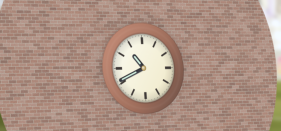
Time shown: 10:41
